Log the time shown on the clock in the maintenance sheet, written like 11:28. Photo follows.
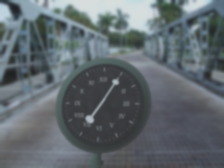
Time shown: 7:05
